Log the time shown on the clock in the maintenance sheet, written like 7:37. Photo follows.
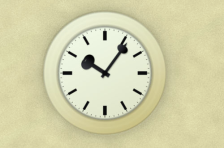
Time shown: 10:06
